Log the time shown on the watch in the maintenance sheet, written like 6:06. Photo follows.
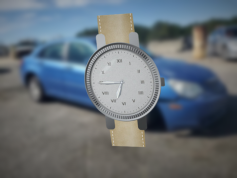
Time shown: 6:45
